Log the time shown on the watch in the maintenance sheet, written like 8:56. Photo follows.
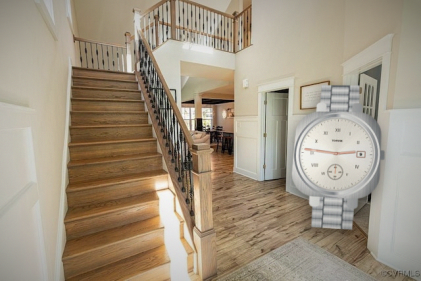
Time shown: 2:46
